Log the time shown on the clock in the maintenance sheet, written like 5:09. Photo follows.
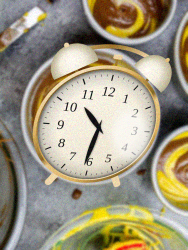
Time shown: 10:31
